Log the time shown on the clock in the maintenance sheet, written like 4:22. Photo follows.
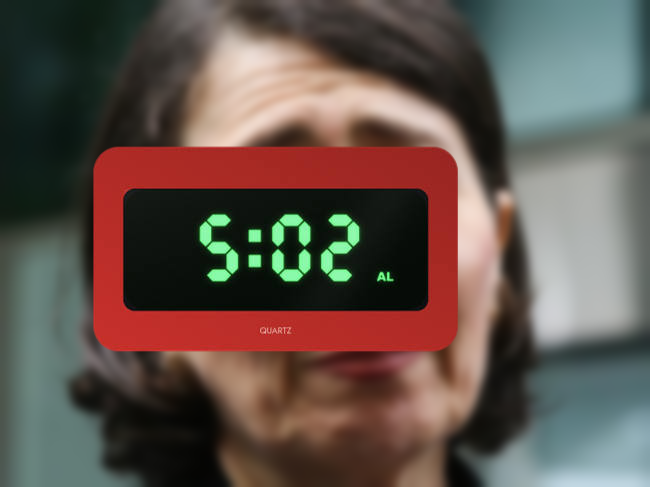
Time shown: 5:02
